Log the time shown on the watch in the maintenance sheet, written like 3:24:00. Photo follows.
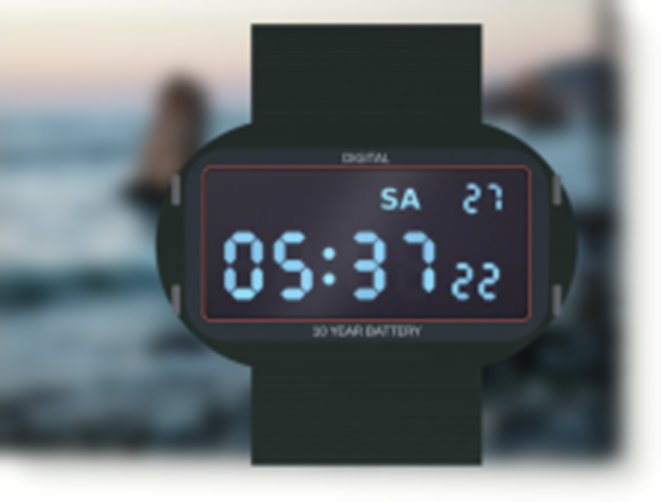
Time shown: 5:37:22
